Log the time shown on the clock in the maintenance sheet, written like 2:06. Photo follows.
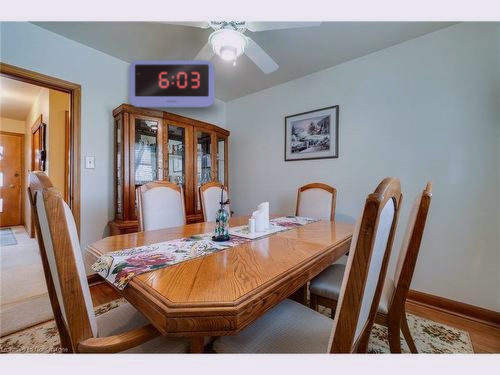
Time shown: 6:03
